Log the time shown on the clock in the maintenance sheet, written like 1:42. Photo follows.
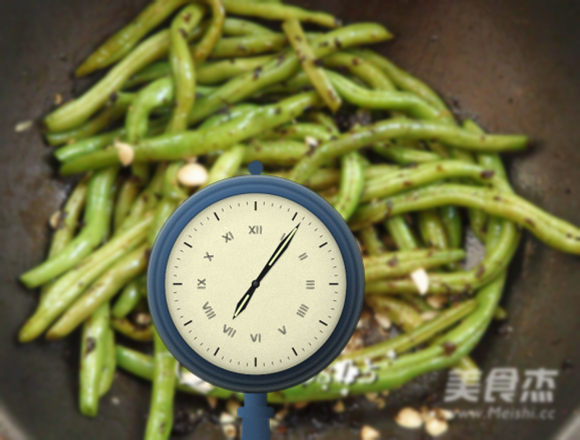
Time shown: 7:06
